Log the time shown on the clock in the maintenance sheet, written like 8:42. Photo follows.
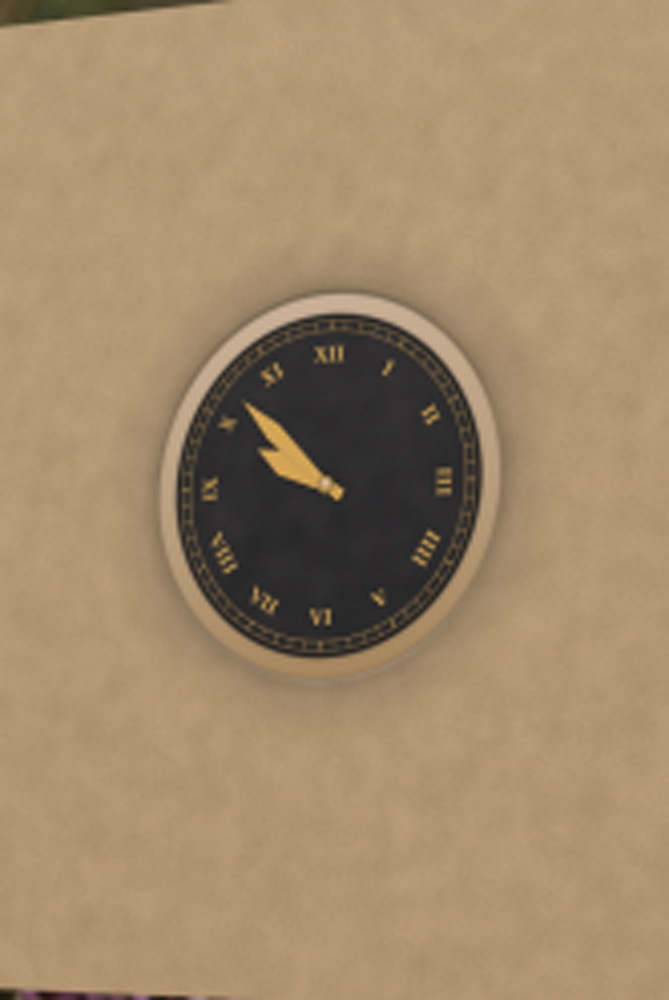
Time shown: 9:52
